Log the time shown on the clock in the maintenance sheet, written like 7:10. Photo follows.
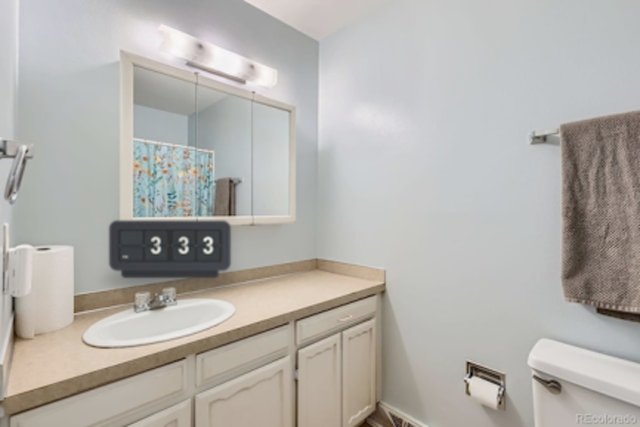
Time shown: 3:33
